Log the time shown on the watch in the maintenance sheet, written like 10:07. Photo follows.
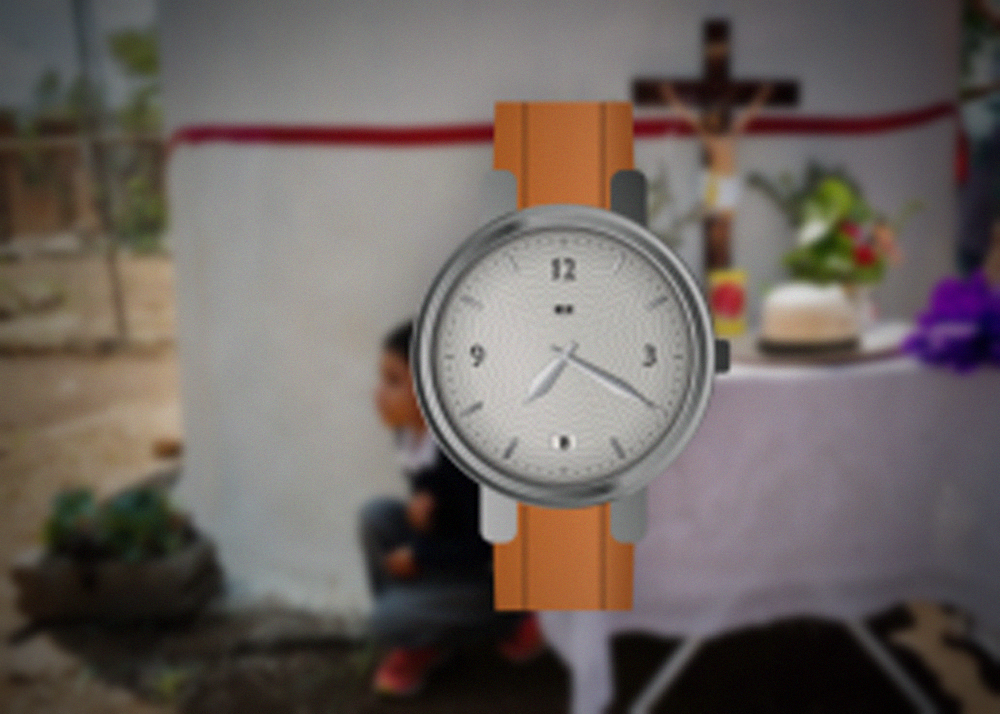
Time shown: 7:20
